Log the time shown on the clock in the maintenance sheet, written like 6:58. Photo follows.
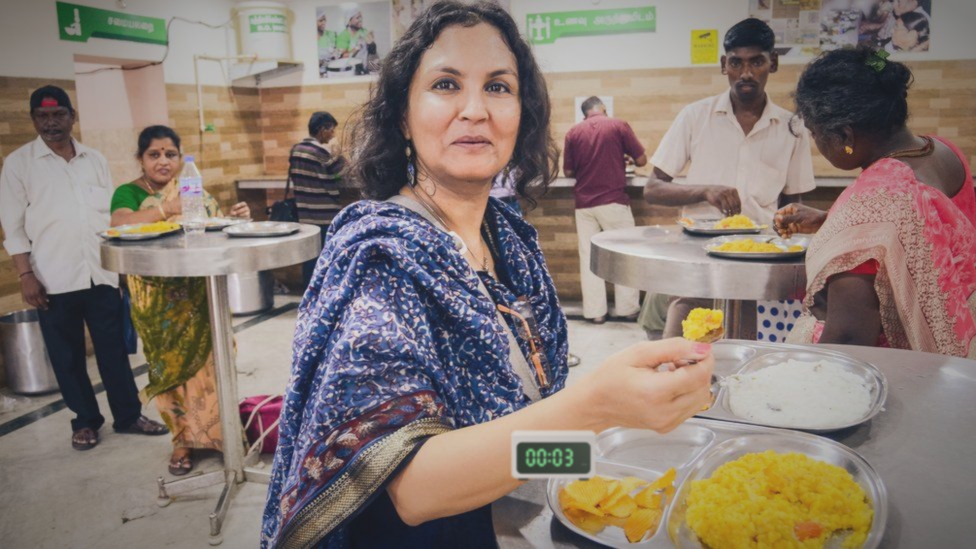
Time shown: 0:03
